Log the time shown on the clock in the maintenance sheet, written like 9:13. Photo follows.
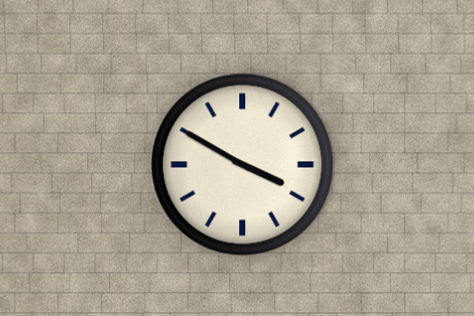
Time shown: 3:50
